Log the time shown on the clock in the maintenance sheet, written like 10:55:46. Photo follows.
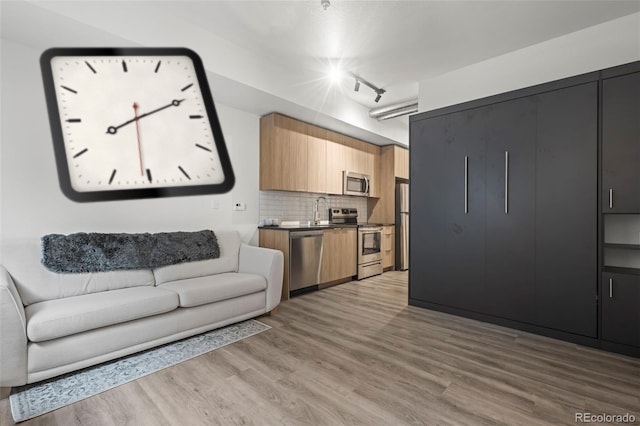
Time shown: 8:11:31
